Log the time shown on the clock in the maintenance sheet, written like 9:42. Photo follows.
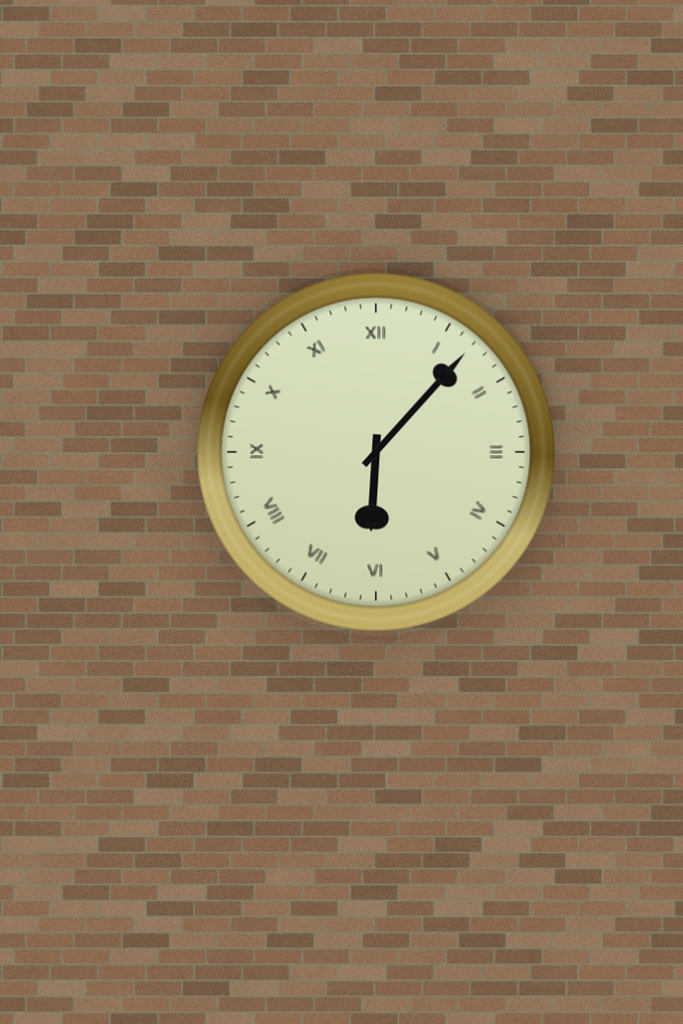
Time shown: 6:07
